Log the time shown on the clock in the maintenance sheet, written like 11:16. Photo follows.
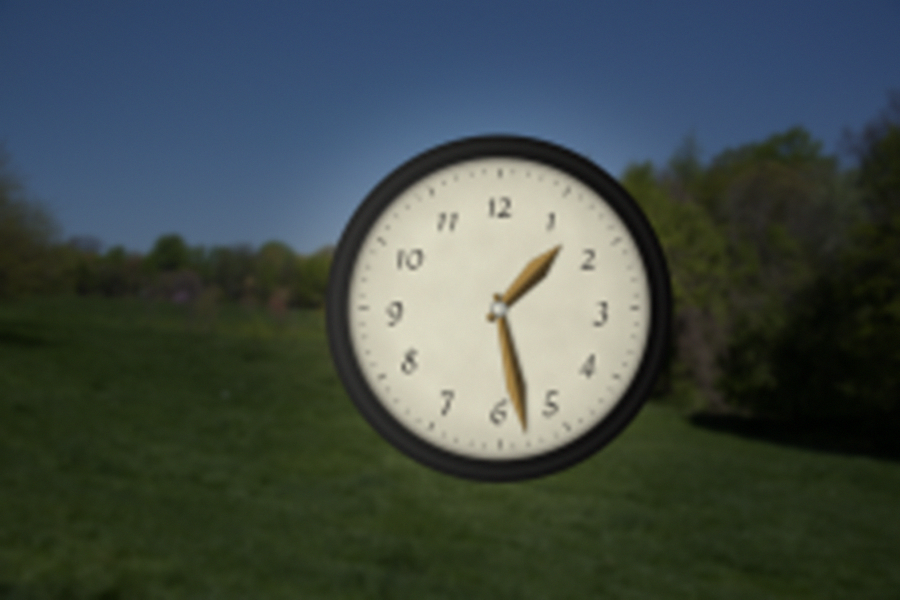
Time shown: 1:28
